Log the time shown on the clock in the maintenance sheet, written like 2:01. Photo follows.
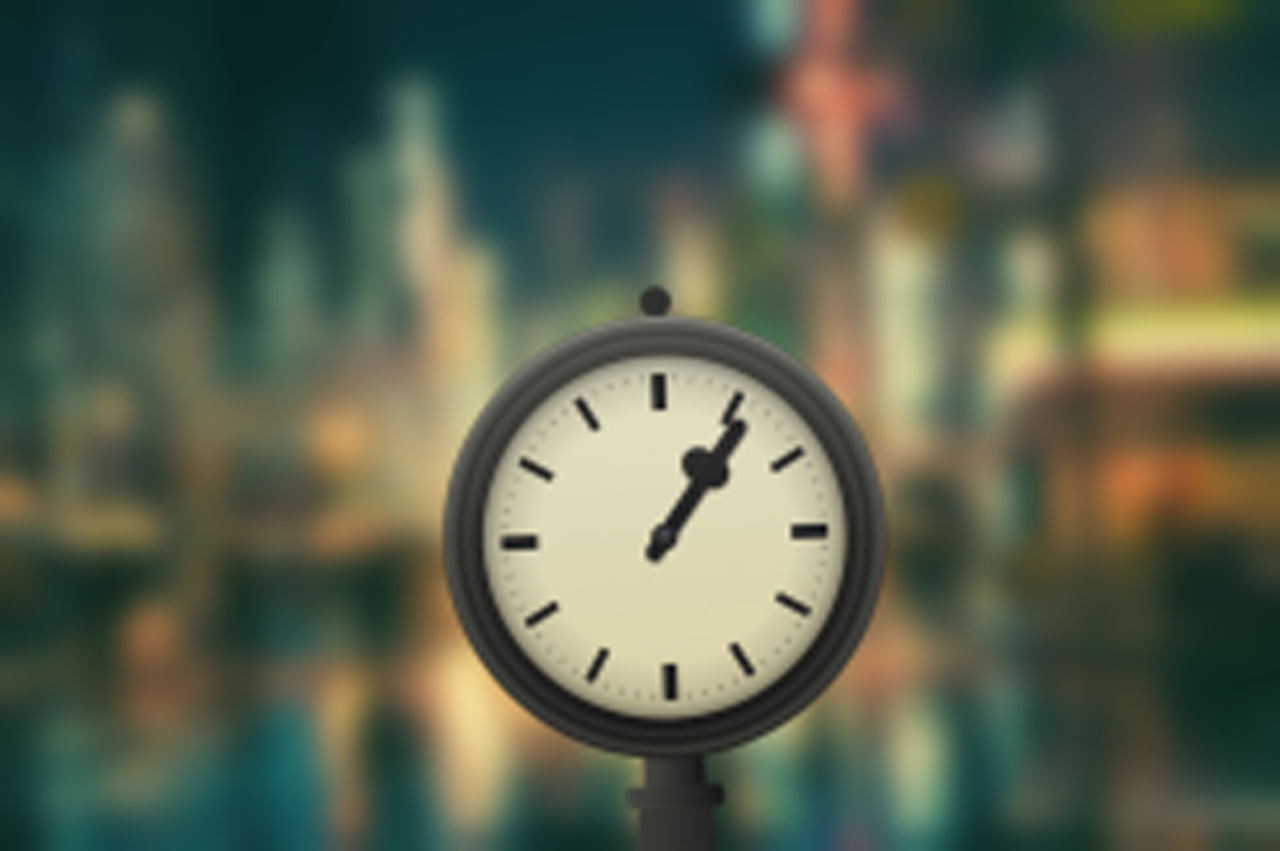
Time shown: 1:06
